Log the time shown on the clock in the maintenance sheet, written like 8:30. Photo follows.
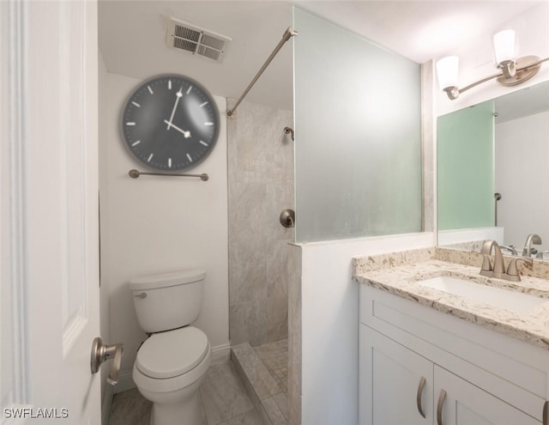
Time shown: 4:03
